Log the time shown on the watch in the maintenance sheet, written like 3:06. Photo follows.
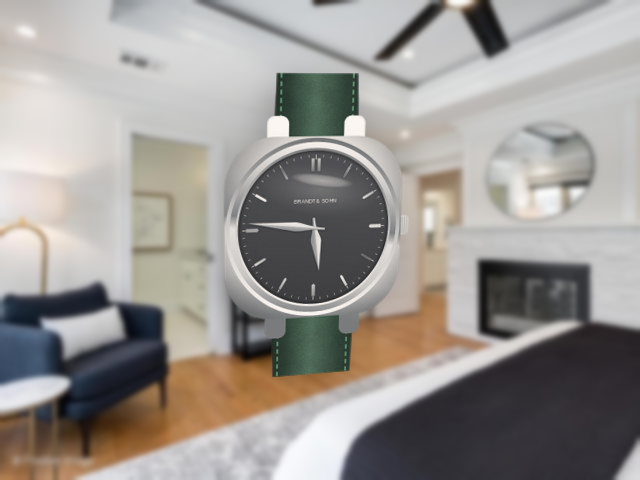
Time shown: 5:46
